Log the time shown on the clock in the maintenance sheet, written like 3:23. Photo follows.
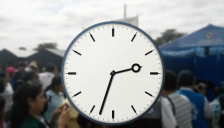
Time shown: 2:33
